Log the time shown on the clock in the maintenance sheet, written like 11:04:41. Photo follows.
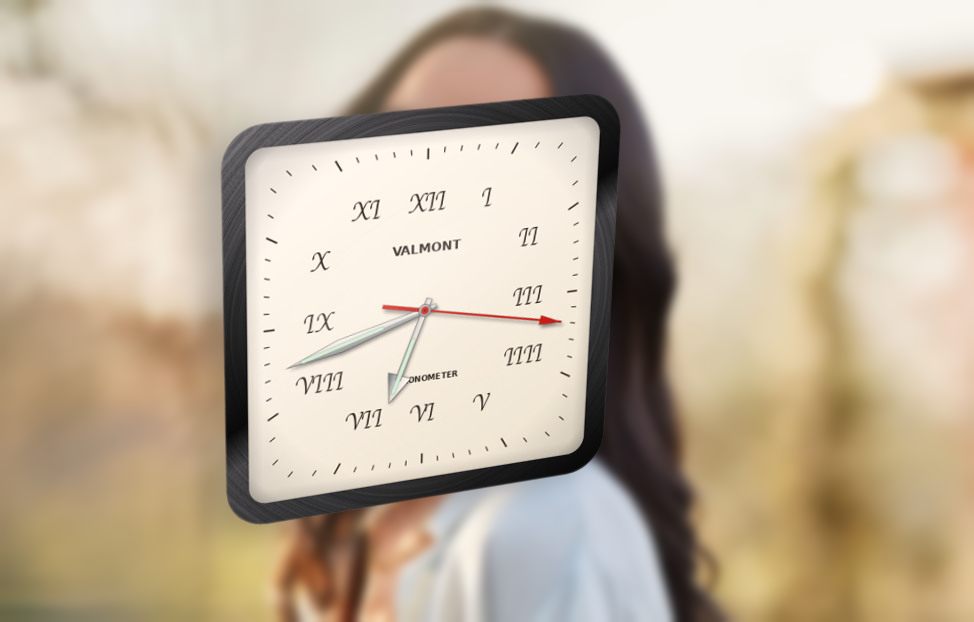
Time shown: 6:42:17
